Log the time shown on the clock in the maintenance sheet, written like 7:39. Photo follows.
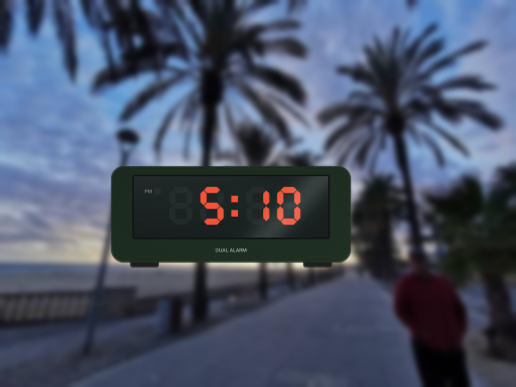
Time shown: 5:10
